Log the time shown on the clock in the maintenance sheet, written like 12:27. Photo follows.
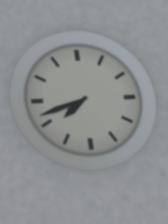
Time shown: 7:42
